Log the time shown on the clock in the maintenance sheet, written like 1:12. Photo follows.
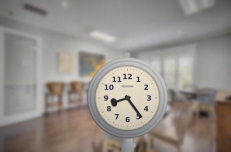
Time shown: 8:24
